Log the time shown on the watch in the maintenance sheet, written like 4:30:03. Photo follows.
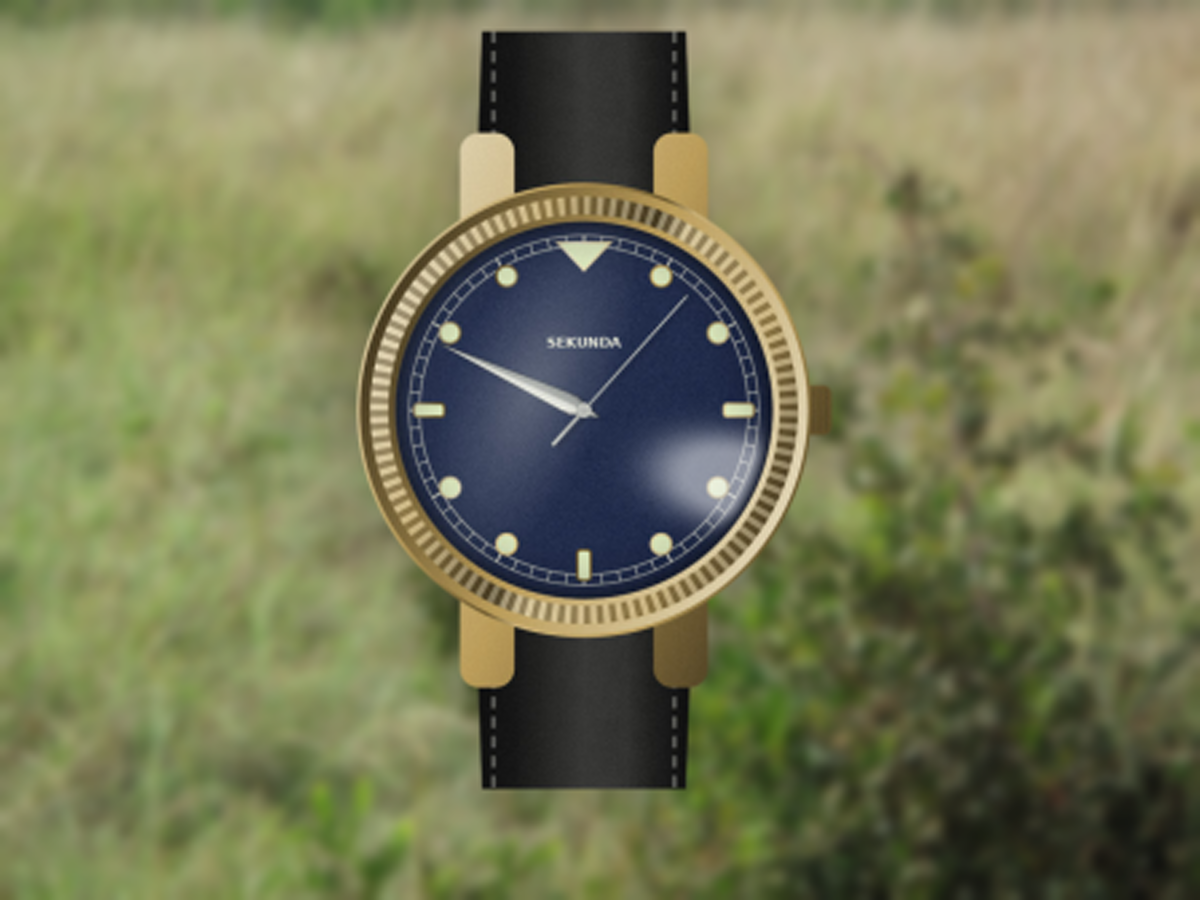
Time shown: 9:49:07
